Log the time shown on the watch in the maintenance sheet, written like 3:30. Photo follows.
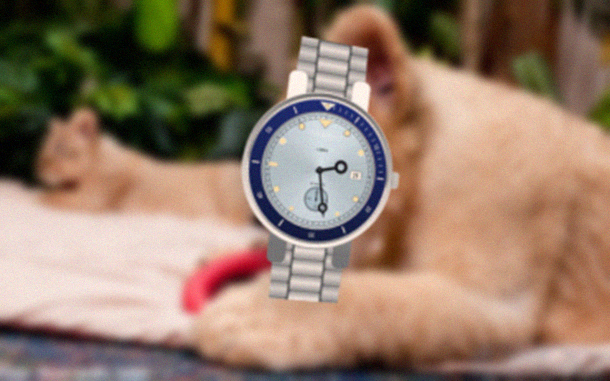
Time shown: 2:28
